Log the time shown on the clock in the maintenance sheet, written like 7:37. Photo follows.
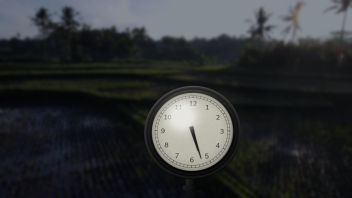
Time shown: 5:27
